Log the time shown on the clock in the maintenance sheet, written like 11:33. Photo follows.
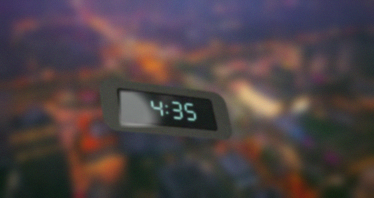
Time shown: 4:35
